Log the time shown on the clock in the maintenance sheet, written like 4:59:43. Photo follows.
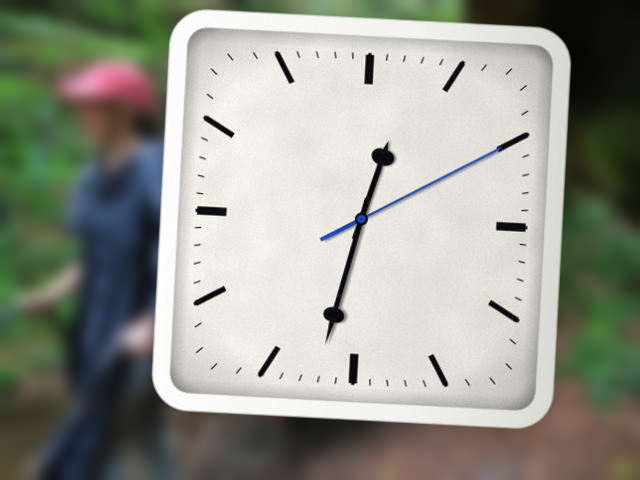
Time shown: 12:32:10
